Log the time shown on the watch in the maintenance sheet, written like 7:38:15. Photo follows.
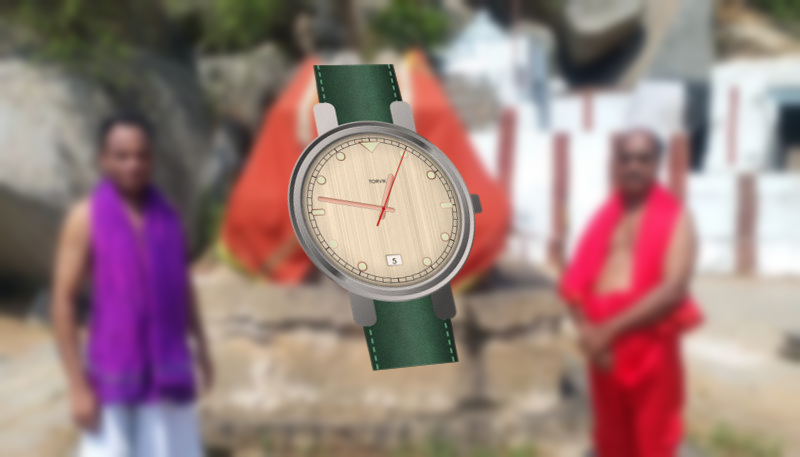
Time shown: 12:47:05
